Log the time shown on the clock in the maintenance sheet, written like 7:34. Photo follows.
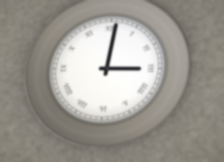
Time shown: 3:01
